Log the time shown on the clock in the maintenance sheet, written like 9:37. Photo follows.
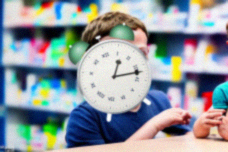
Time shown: 1:17
